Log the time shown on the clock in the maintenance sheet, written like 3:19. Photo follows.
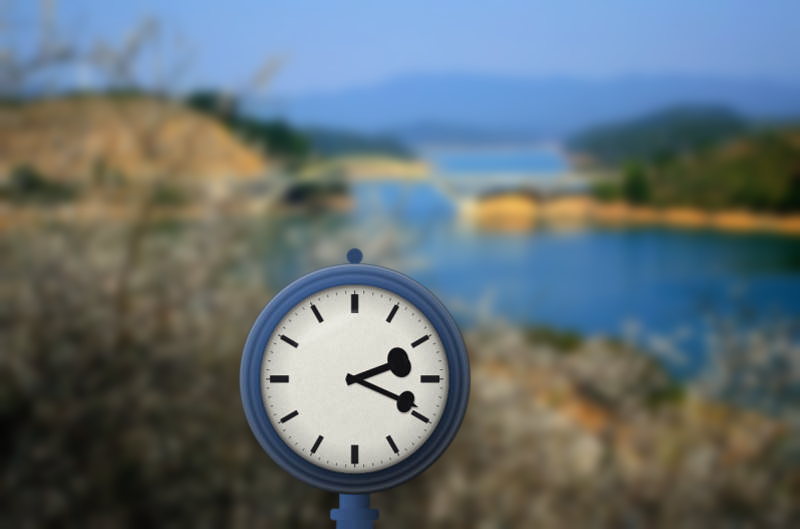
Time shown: 2:19
